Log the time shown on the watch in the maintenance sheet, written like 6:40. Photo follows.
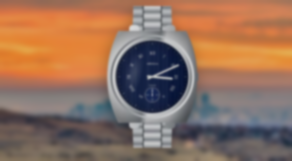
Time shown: 3:11
